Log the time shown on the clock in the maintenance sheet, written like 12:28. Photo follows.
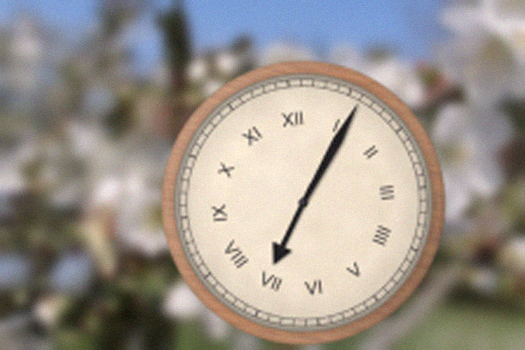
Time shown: 7:06
